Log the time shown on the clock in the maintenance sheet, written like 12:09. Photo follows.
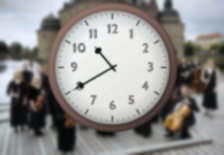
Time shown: 10:40
